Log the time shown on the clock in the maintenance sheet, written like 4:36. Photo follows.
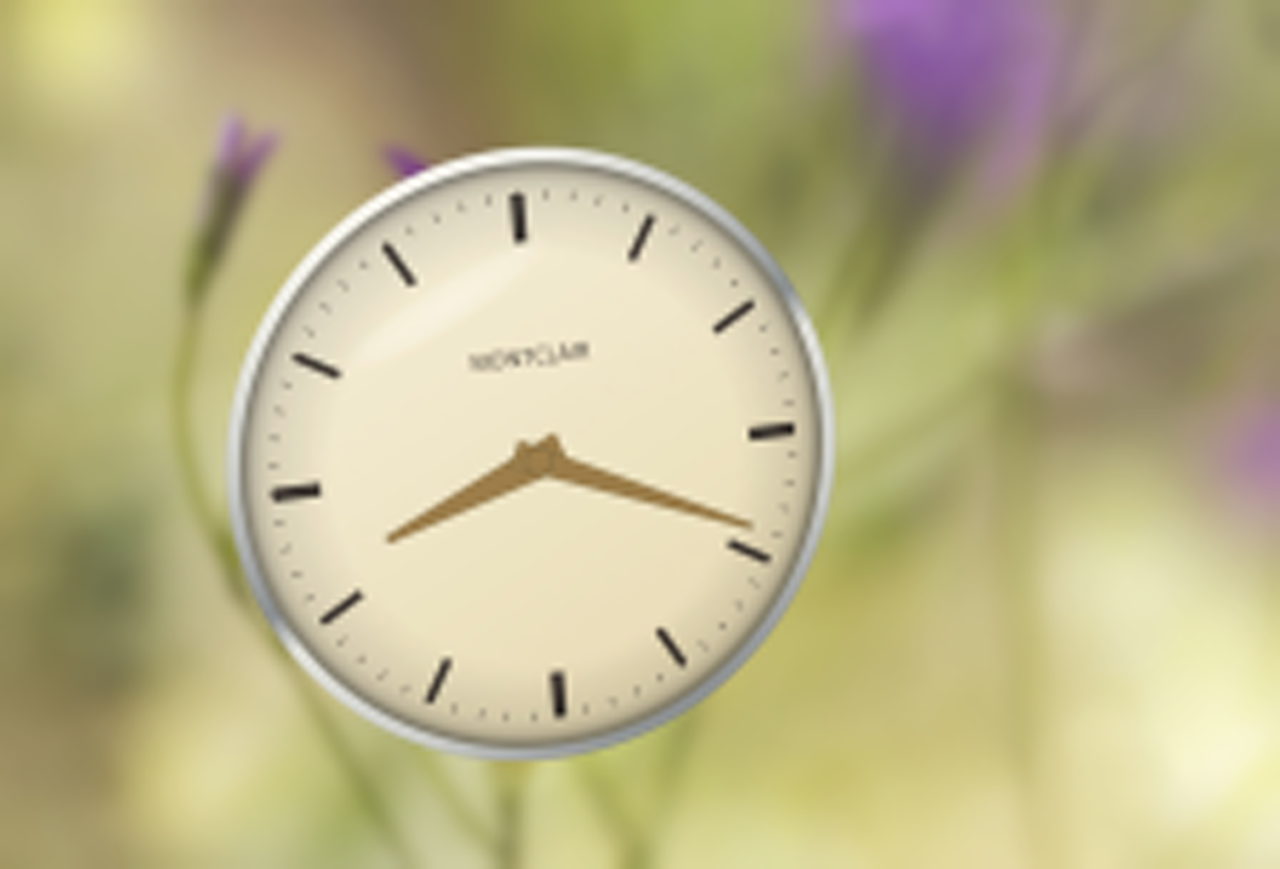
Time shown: 8:19
